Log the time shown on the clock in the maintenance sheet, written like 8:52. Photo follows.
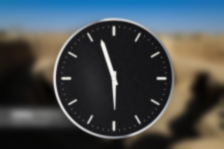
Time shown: 5:57
